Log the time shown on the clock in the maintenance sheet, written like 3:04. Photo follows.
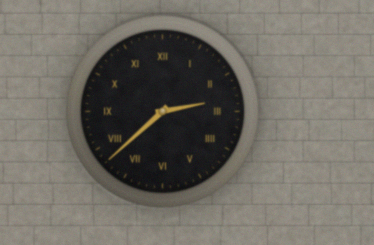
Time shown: 2:38
